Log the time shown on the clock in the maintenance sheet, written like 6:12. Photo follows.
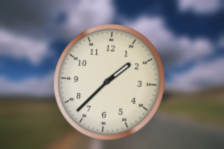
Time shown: 1:37
